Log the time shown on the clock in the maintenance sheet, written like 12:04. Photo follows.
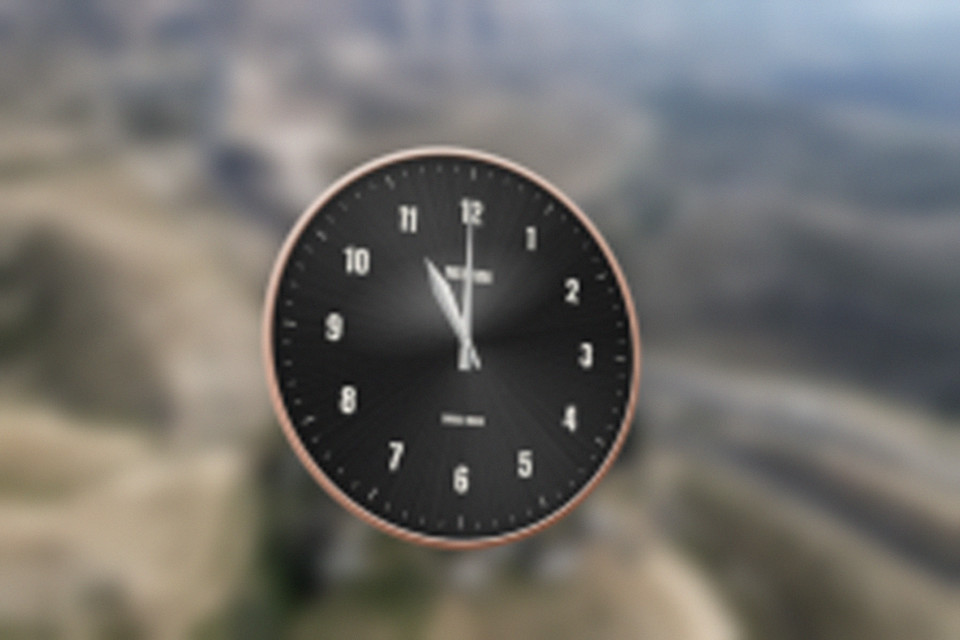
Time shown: 11:00
